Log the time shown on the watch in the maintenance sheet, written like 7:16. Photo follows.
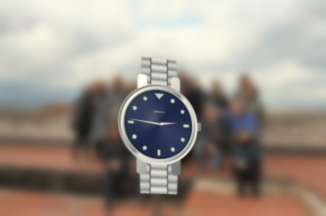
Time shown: 2:46
